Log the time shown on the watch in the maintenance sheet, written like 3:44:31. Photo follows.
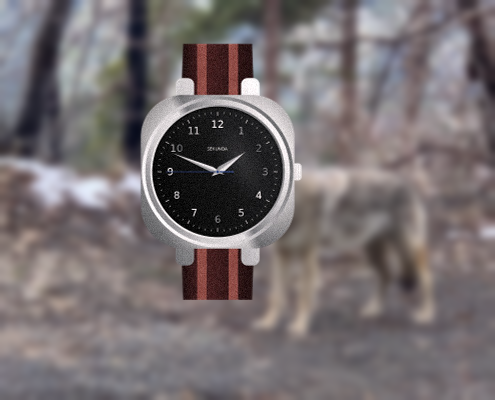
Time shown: 1:48:45
